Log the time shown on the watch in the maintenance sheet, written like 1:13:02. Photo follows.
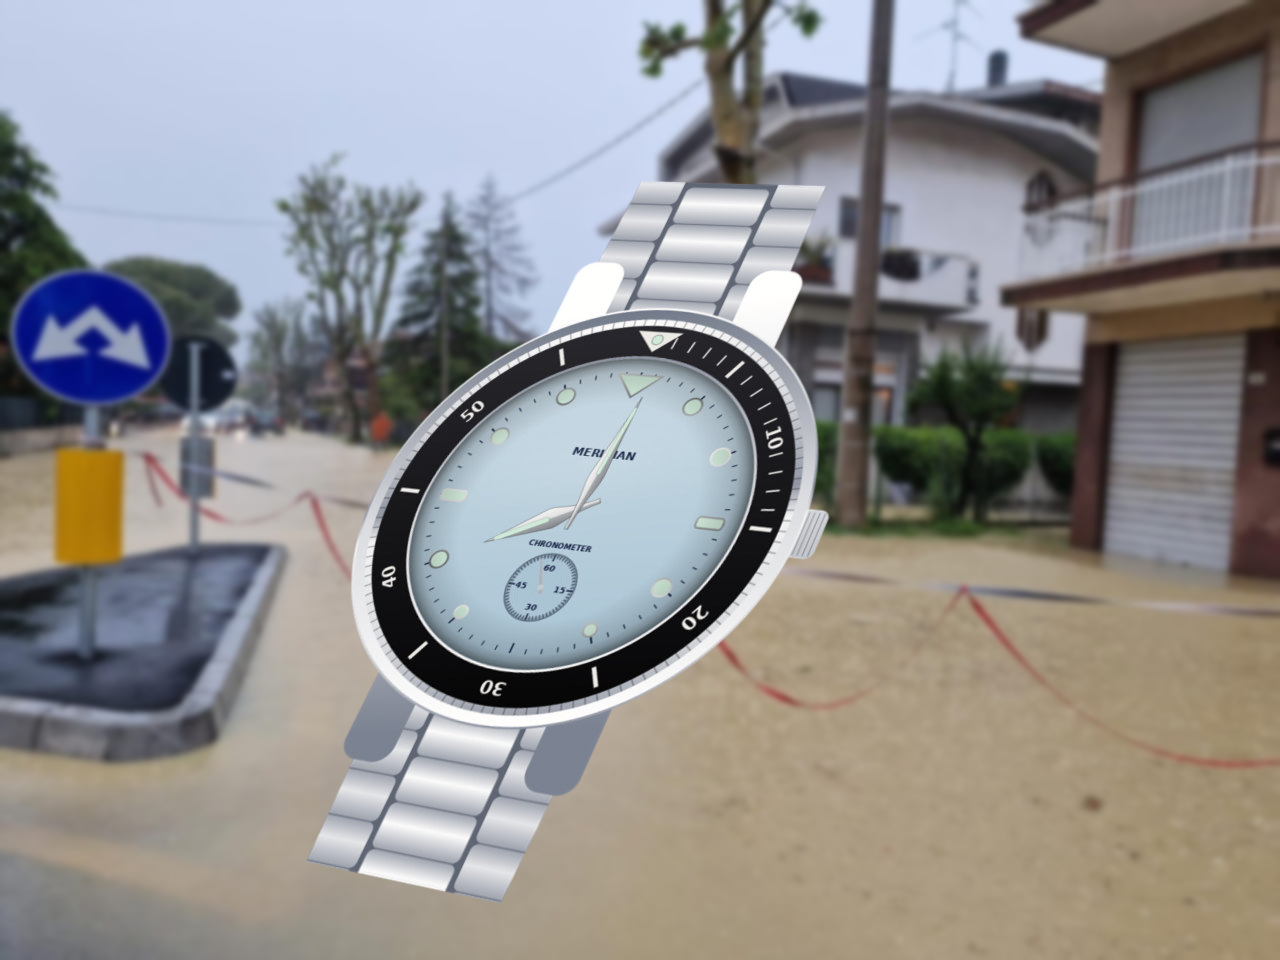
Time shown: 8:00:56
